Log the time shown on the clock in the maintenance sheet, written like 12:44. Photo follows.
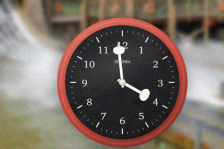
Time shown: 3:59
